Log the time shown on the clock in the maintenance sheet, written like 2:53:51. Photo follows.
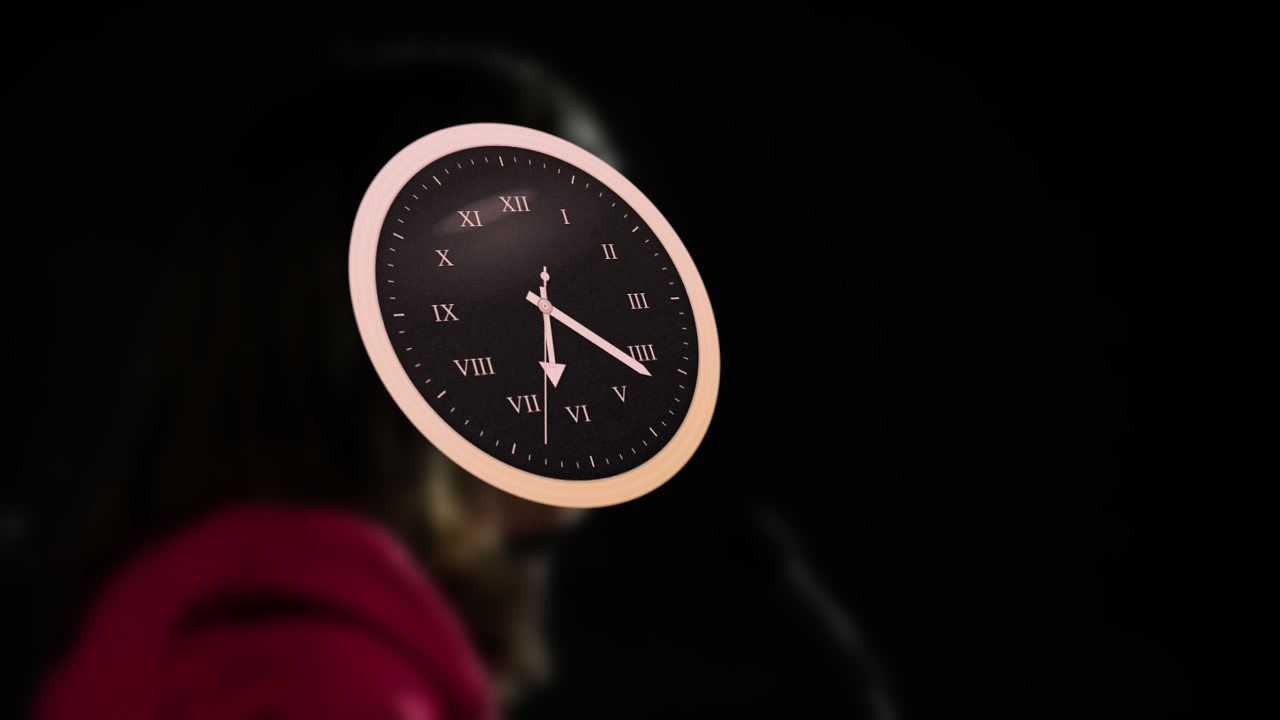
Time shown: 6:21:33
